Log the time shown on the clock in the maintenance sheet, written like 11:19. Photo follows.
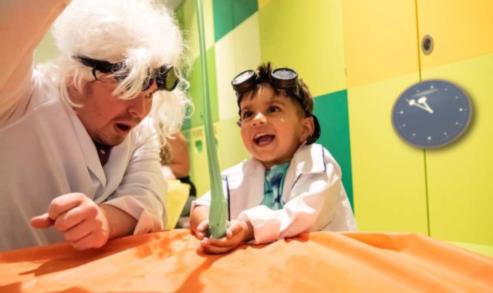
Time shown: 10:50
